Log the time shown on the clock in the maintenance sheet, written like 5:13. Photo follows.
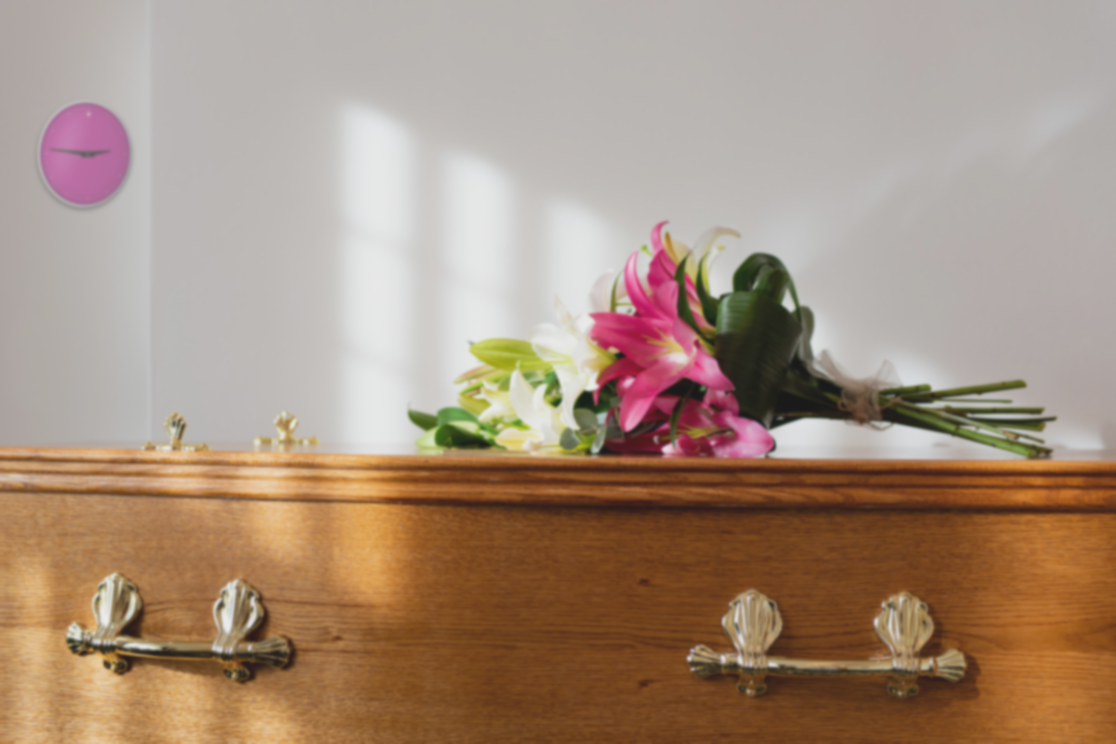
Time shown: 2:46
